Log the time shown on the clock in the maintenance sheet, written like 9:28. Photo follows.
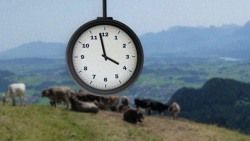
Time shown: 3:58
